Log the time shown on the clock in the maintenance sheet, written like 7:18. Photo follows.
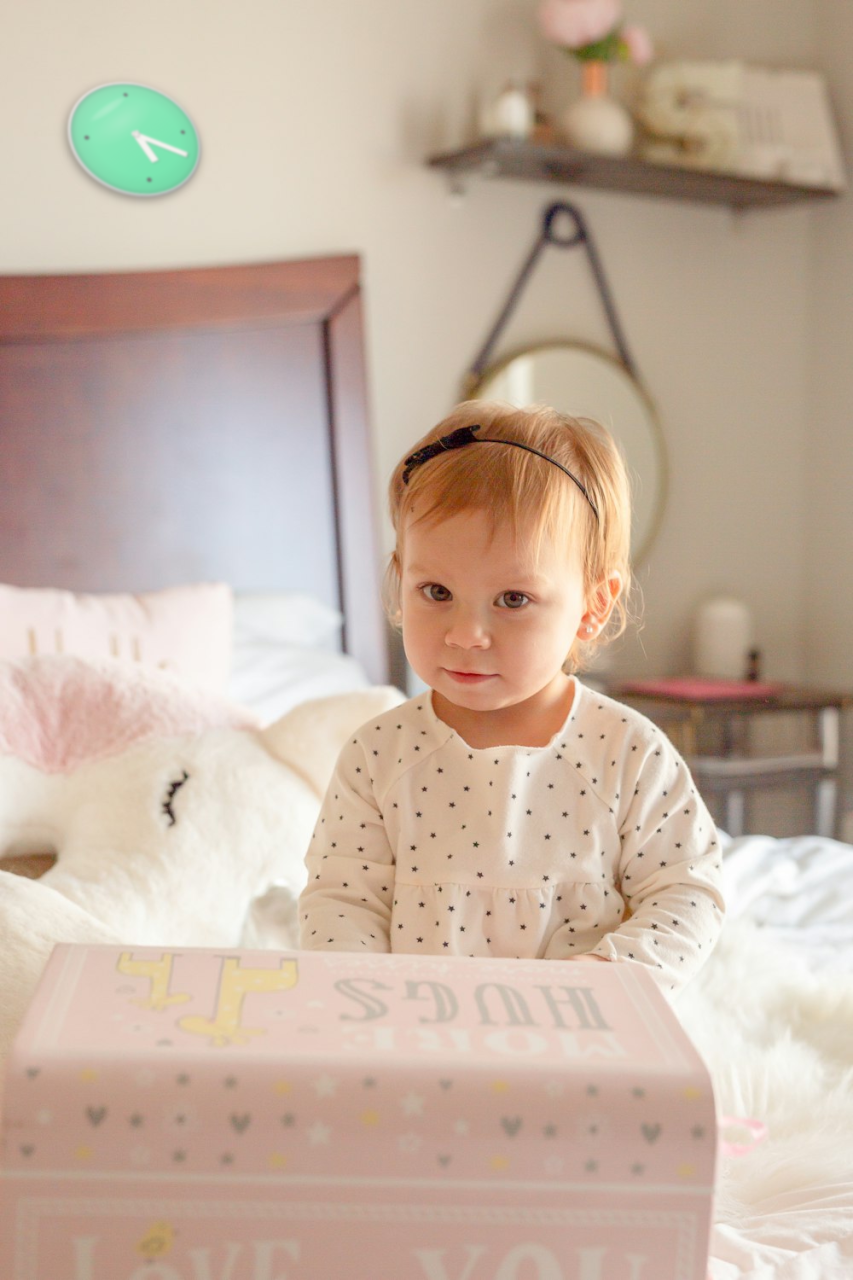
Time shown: 5:20
